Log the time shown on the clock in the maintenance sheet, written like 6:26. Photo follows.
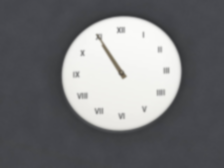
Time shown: 10:55
